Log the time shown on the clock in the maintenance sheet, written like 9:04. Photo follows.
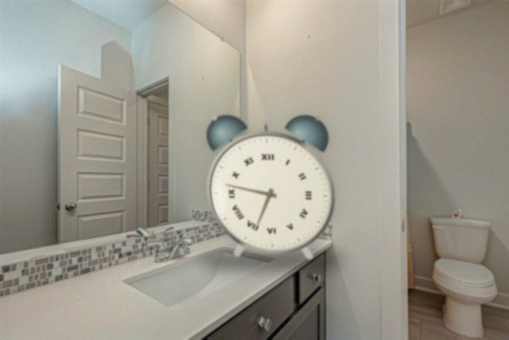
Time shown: 6:47
